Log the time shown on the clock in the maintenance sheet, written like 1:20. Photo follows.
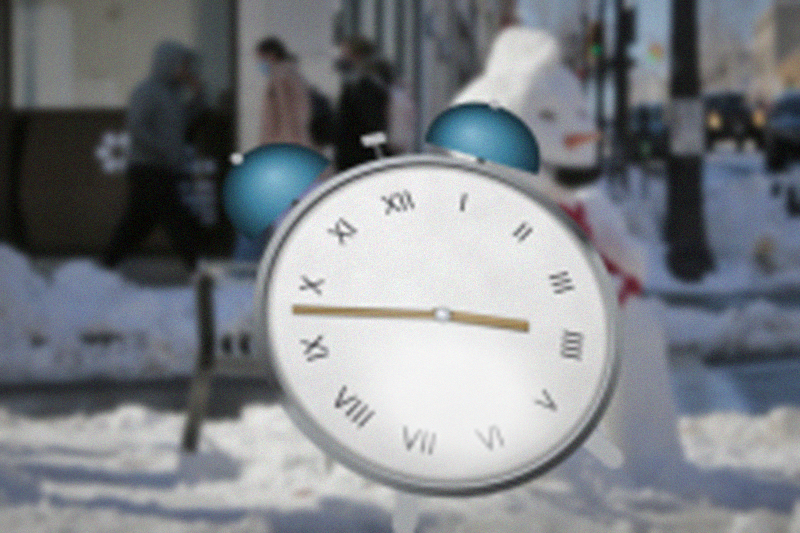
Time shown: 3:48
